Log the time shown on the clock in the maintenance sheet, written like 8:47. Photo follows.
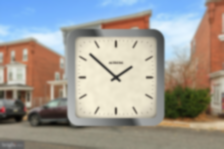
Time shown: 1:52
